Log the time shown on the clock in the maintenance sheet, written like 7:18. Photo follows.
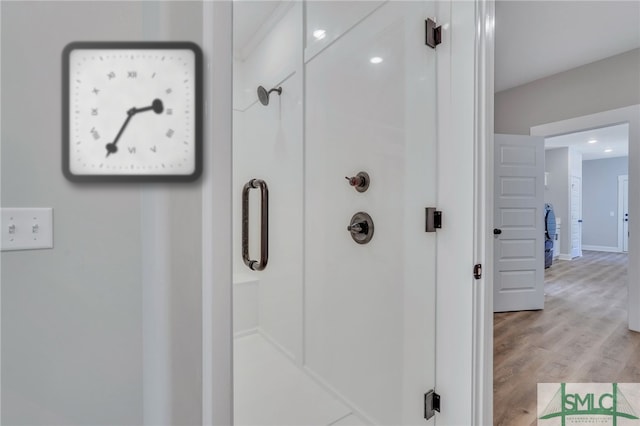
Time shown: 2:35
